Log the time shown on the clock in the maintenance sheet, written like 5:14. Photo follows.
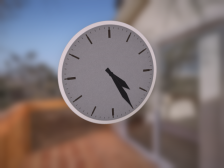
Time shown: 4:25
